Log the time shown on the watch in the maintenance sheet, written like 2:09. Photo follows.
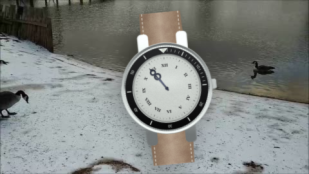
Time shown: 10:54
